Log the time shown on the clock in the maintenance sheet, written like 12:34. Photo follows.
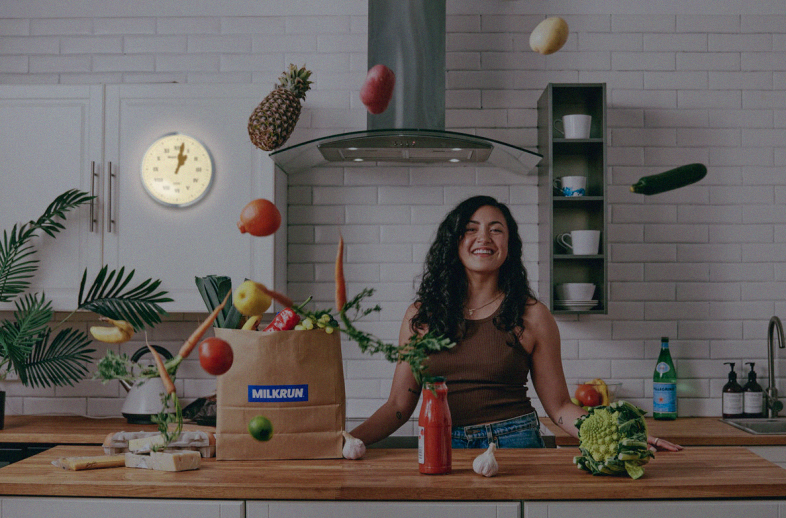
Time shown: 1:02
